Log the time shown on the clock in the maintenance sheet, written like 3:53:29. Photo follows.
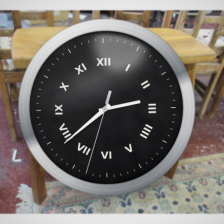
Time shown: 2:38:33
